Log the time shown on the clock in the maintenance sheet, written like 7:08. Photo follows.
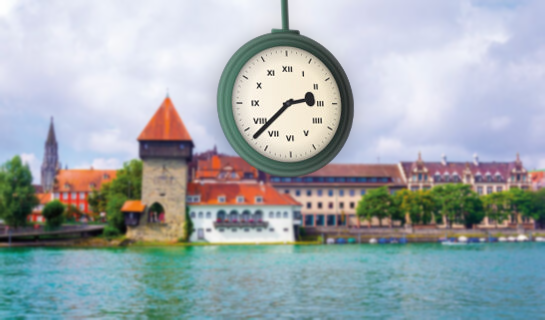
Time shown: 2:38
